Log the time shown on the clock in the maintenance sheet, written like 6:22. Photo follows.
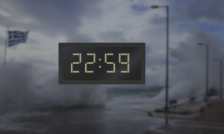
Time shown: 22:59
